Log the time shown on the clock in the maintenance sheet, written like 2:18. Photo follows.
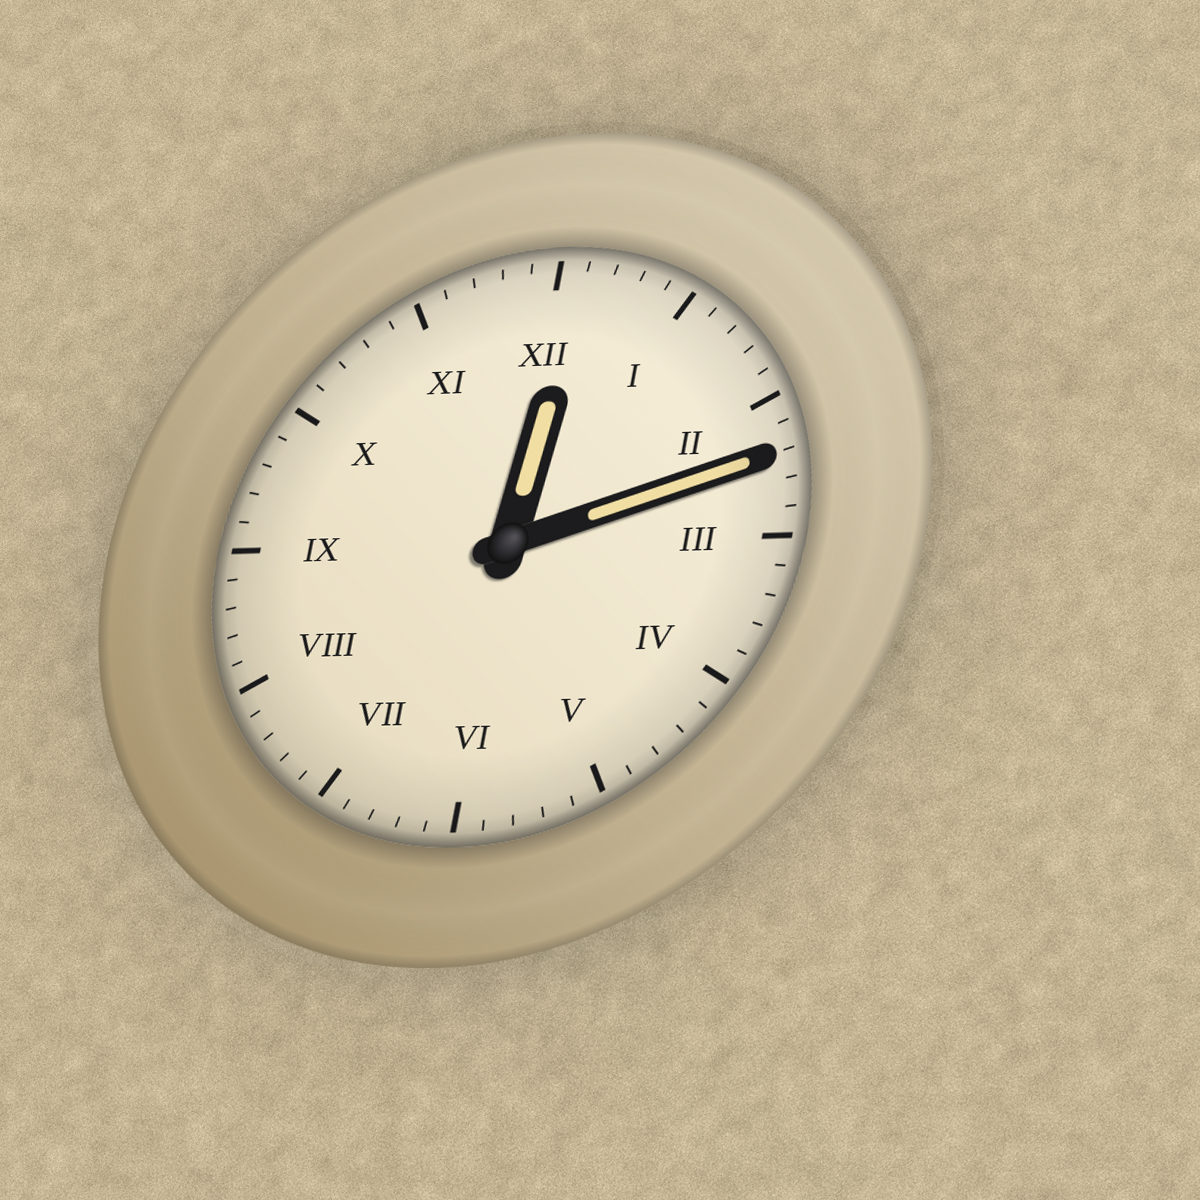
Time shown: 12:12
